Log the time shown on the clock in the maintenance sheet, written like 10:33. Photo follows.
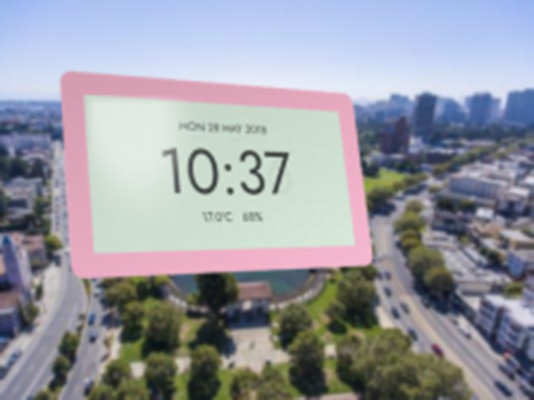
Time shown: 10:37
